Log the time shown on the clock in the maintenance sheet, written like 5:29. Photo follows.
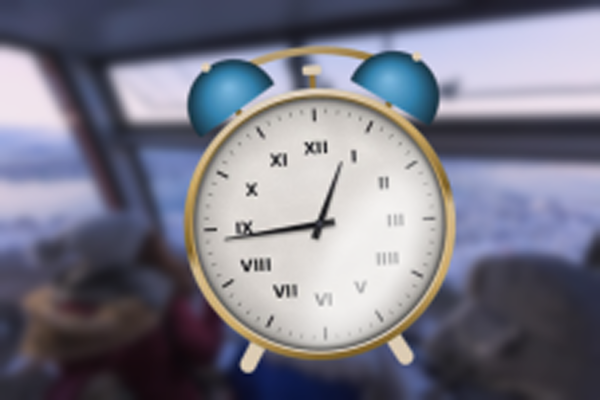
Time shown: 12:44
